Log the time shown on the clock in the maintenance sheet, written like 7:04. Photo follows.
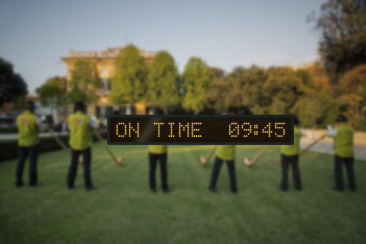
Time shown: 9:45
